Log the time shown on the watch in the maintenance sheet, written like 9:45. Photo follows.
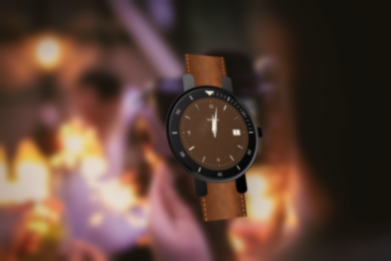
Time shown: 12:02
